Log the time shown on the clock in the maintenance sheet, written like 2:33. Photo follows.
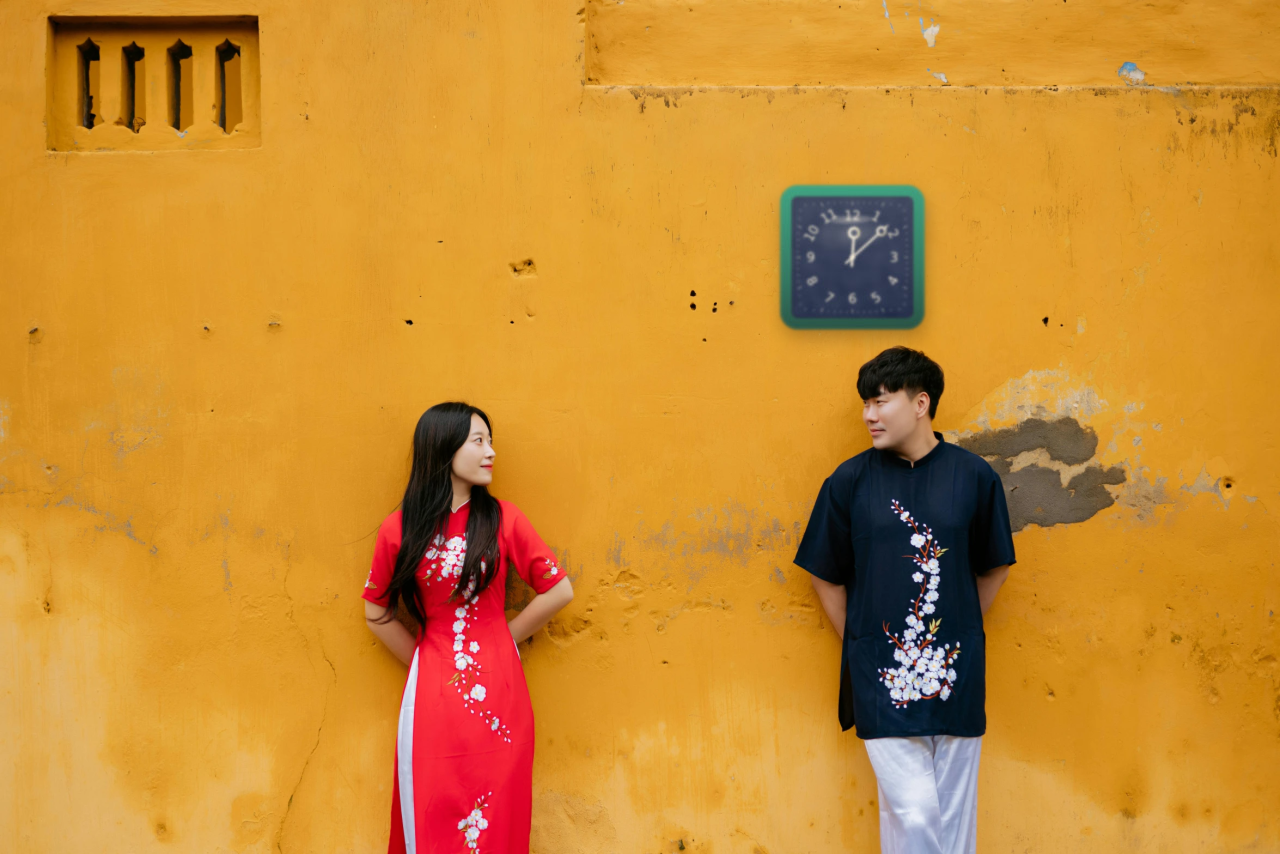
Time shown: 12:08
